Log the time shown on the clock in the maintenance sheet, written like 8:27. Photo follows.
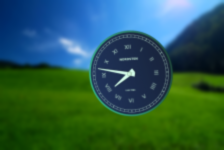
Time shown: 7:47
